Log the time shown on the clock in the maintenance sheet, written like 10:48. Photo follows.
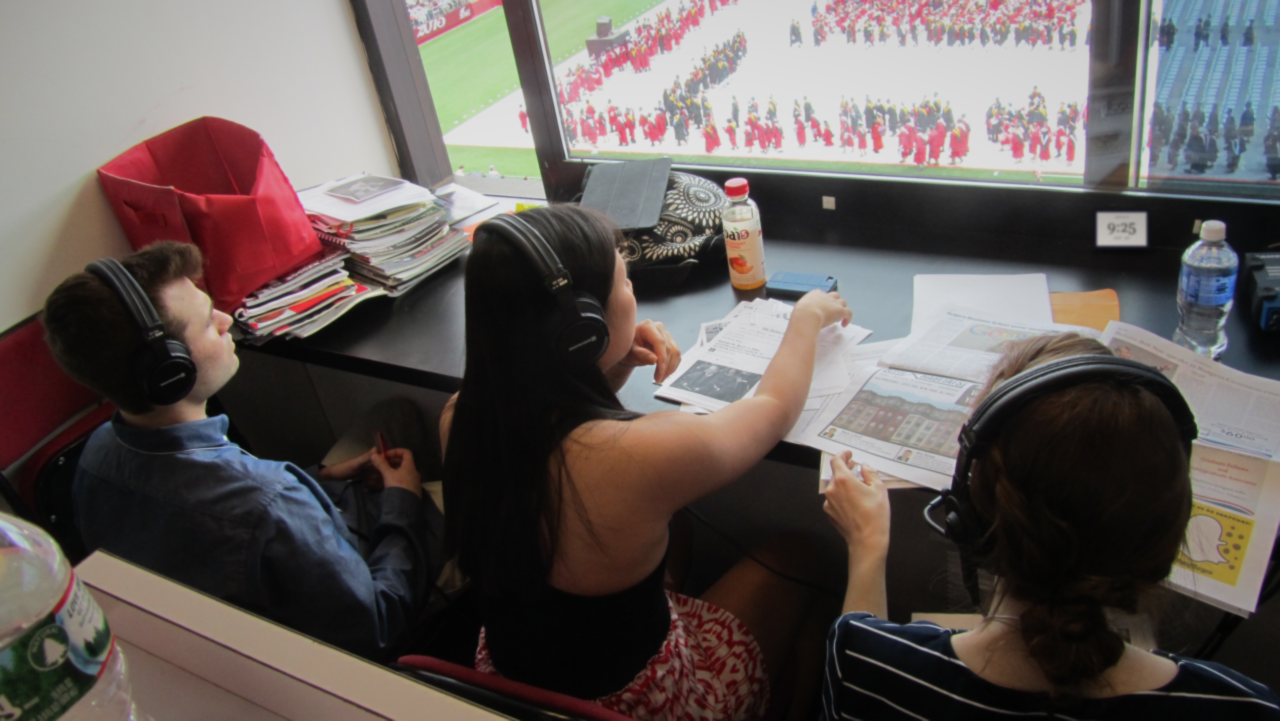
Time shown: 9:25
